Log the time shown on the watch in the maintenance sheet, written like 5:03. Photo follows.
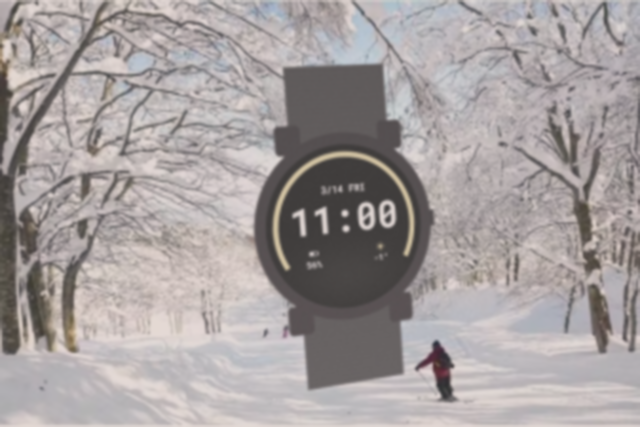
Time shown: 11:00
